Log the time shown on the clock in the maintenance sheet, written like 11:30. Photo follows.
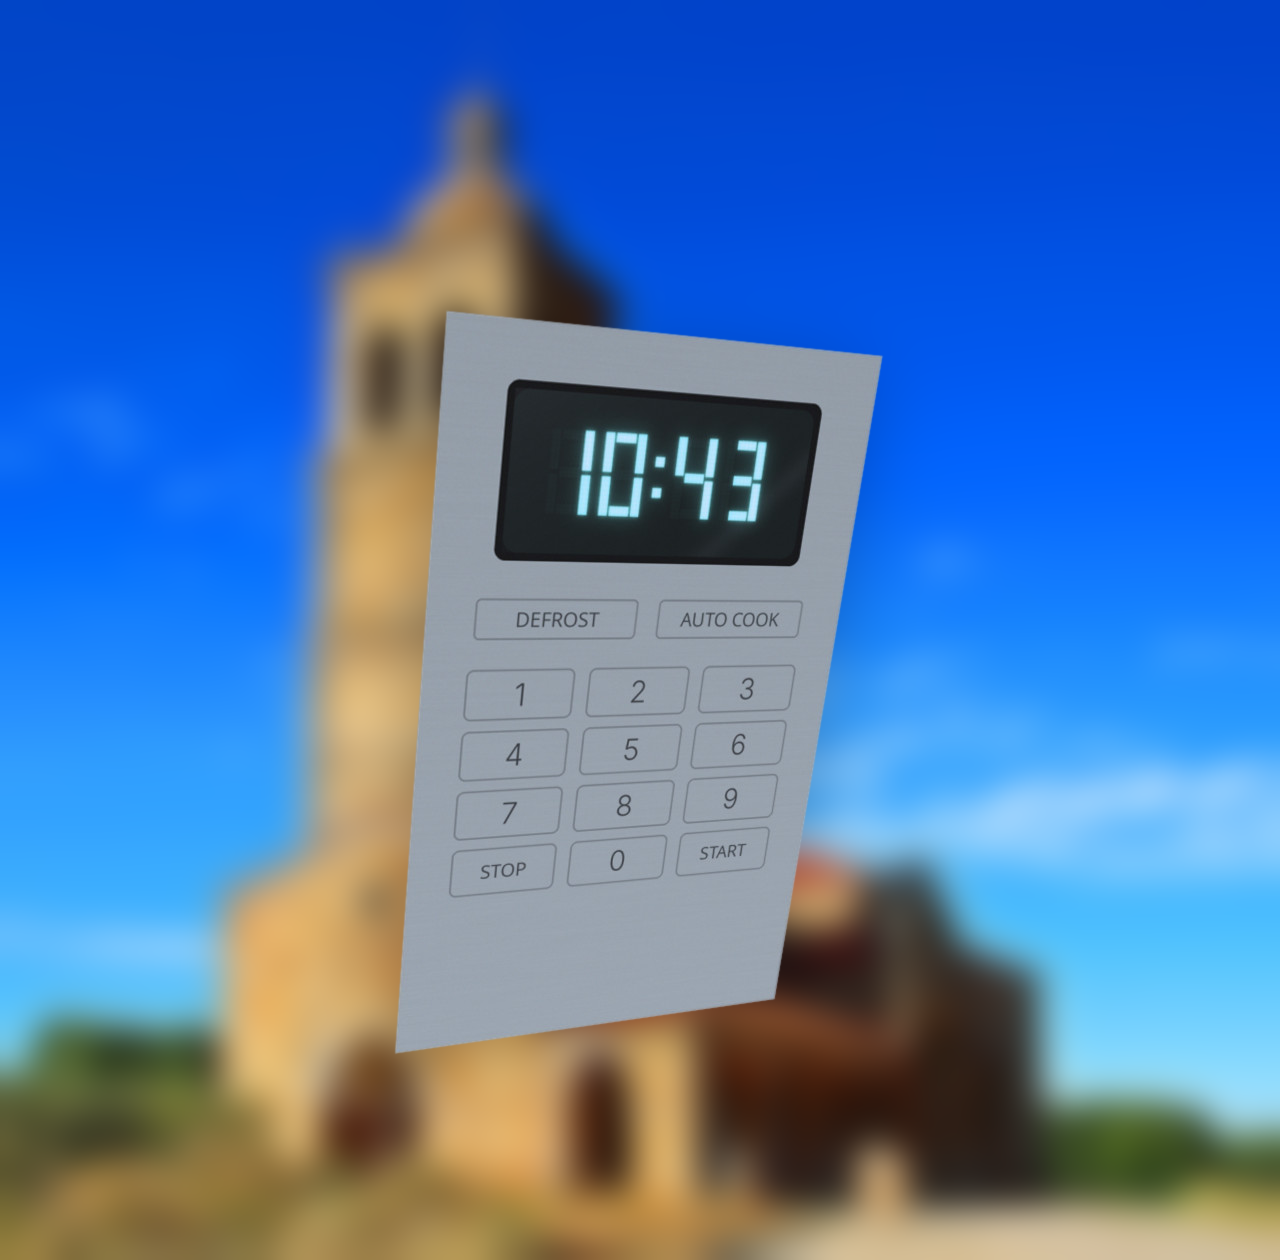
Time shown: 10:43
